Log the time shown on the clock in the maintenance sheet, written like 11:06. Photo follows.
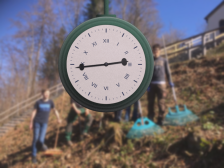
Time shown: 2:44
